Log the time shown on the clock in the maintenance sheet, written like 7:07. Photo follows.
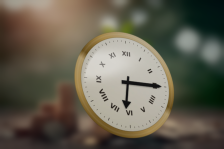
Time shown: 6:15
